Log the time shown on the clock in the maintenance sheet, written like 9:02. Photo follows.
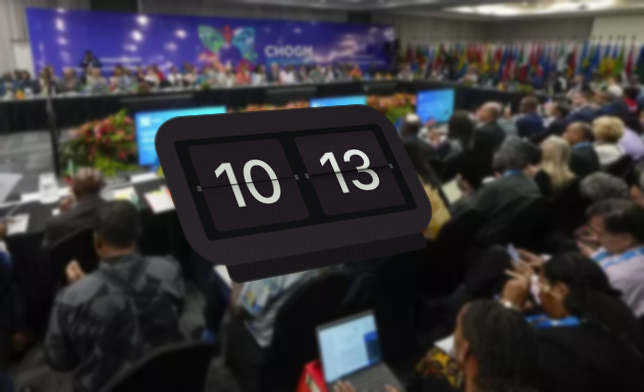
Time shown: 10:13
